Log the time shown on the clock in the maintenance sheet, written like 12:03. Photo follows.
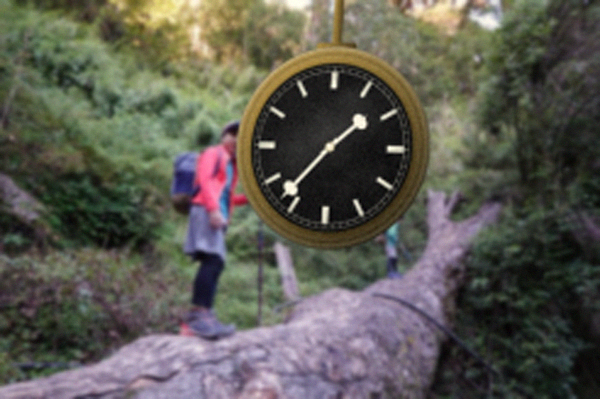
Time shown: 1:37
